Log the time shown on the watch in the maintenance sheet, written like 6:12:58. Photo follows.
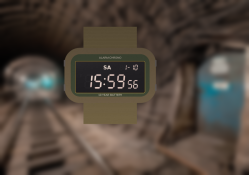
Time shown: 15:59:56
